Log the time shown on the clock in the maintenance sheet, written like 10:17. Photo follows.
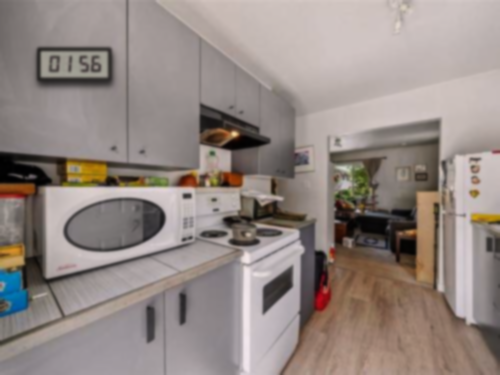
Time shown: 1:56
